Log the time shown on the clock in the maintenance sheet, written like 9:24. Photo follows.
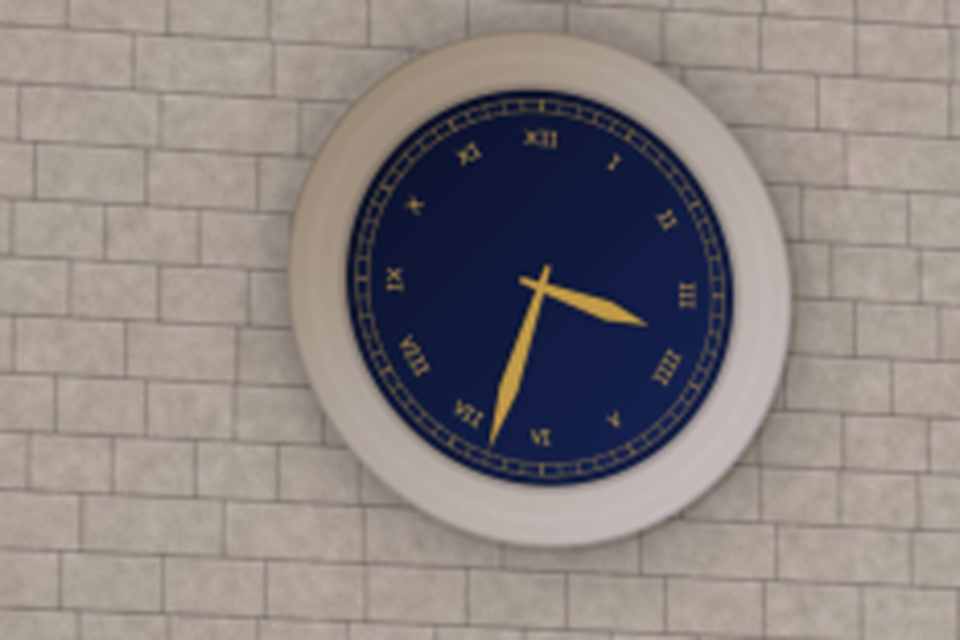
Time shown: 3:33
